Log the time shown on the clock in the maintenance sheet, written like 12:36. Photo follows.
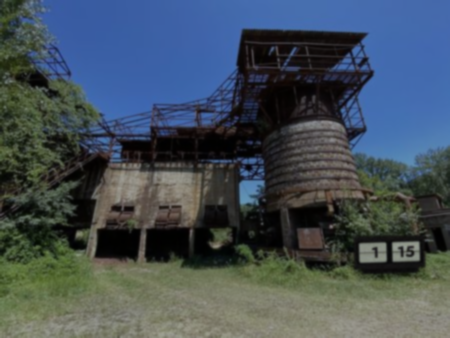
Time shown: 1:15
